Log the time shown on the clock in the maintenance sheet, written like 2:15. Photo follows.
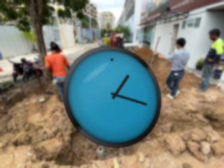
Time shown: 1:18
